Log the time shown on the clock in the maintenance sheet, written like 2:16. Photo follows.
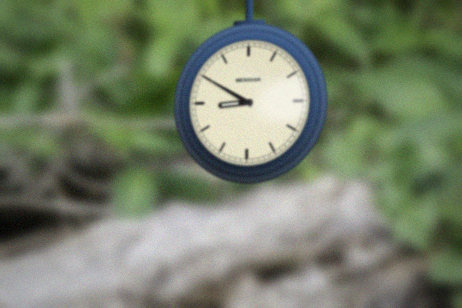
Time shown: 8:50
